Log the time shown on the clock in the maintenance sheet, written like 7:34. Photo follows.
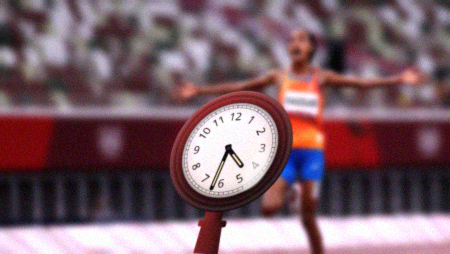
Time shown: 4:32
